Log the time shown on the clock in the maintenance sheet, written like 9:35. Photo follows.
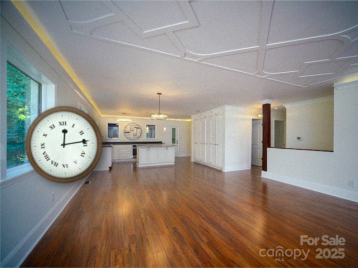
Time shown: 12:14
